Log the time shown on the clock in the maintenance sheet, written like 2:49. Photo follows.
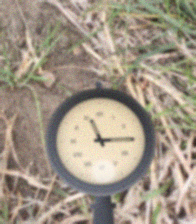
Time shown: 11:15
